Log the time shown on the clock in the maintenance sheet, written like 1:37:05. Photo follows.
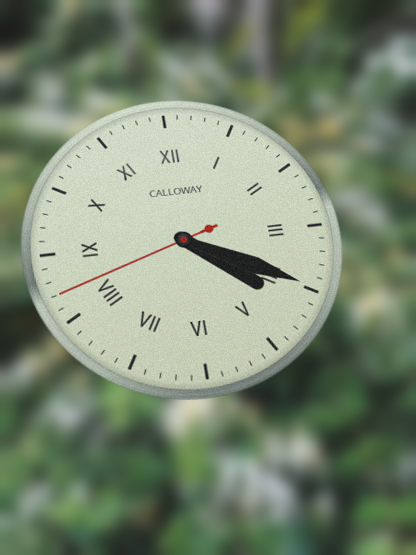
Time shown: 4:19:42
